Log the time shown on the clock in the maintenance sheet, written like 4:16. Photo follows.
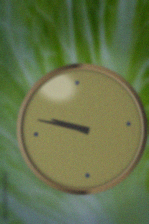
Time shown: 9:48
